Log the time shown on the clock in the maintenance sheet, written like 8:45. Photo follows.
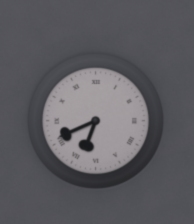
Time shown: 6:41
